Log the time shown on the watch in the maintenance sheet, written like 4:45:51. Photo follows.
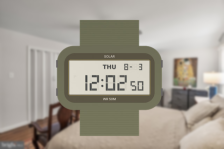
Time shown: 12:02:50
